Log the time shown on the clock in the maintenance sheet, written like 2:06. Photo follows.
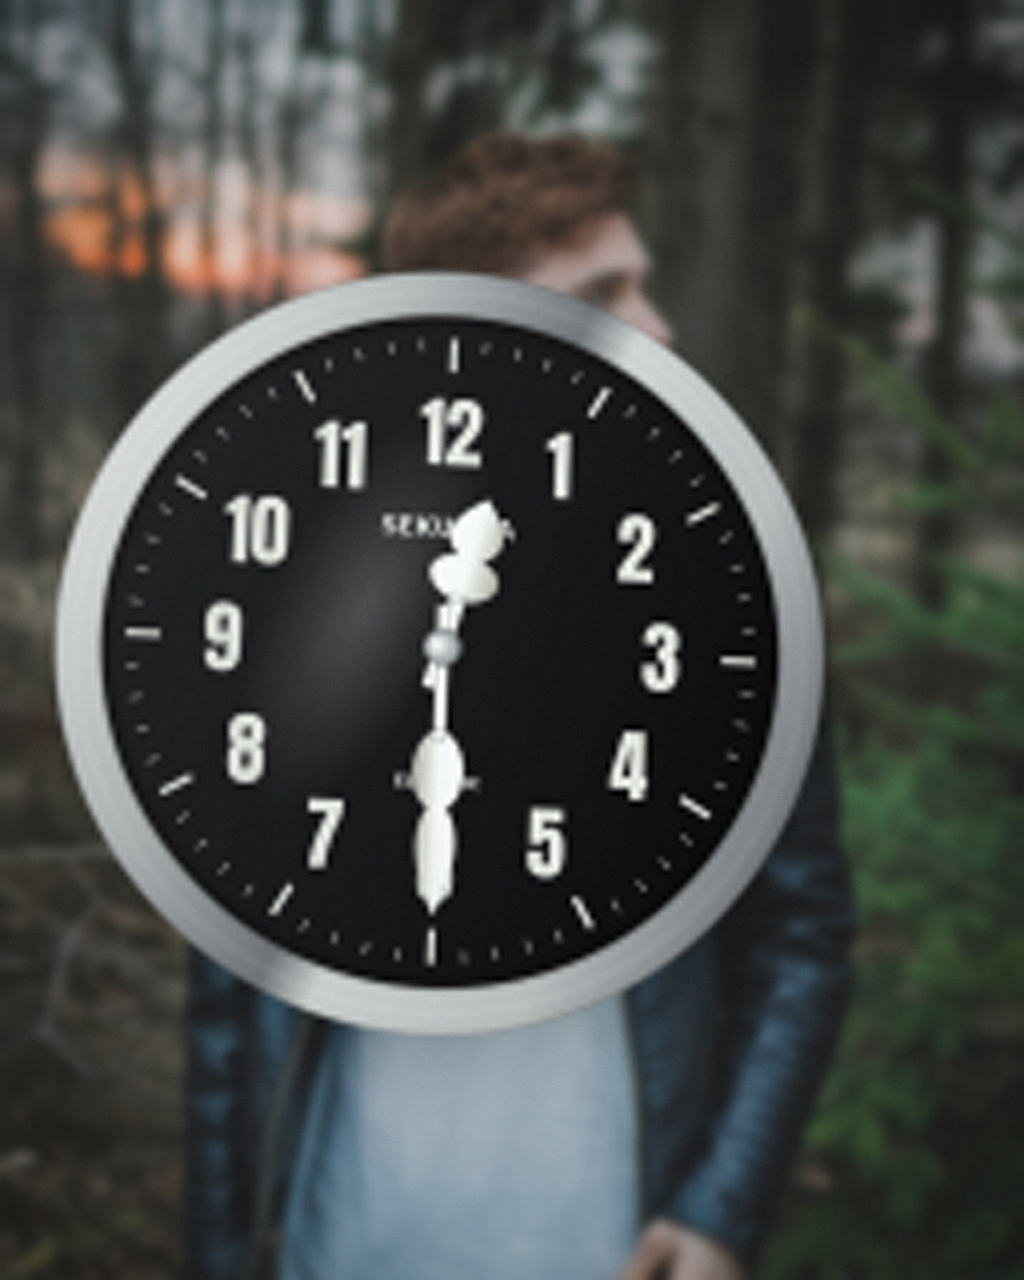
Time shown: 12:30
